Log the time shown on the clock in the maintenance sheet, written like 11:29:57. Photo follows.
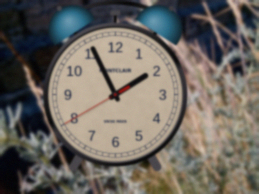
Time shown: 1:55:40
